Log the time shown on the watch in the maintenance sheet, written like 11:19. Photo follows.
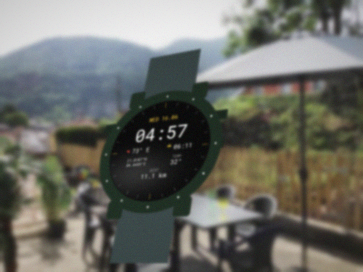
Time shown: 4:57
